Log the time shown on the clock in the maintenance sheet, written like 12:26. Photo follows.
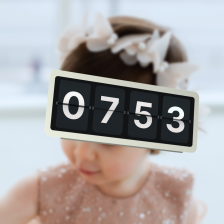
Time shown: 7:53
